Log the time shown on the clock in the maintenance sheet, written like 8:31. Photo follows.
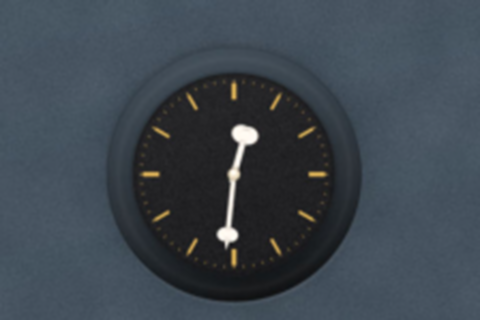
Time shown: 12:31
